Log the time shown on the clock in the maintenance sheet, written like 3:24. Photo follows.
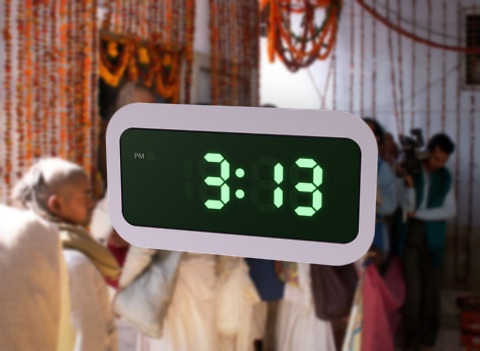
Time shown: 3:13
